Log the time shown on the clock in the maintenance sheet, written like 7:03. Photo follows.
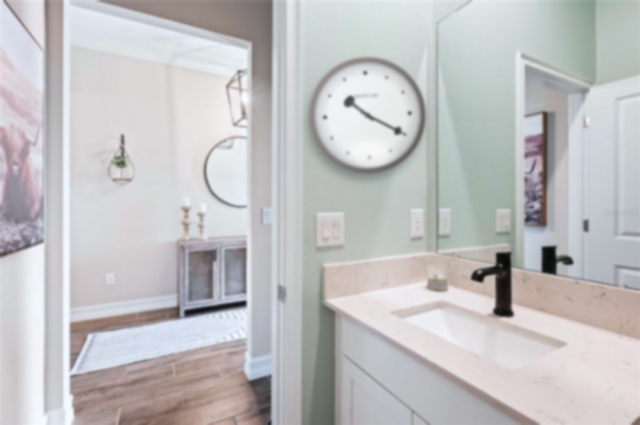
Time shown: 10:20
